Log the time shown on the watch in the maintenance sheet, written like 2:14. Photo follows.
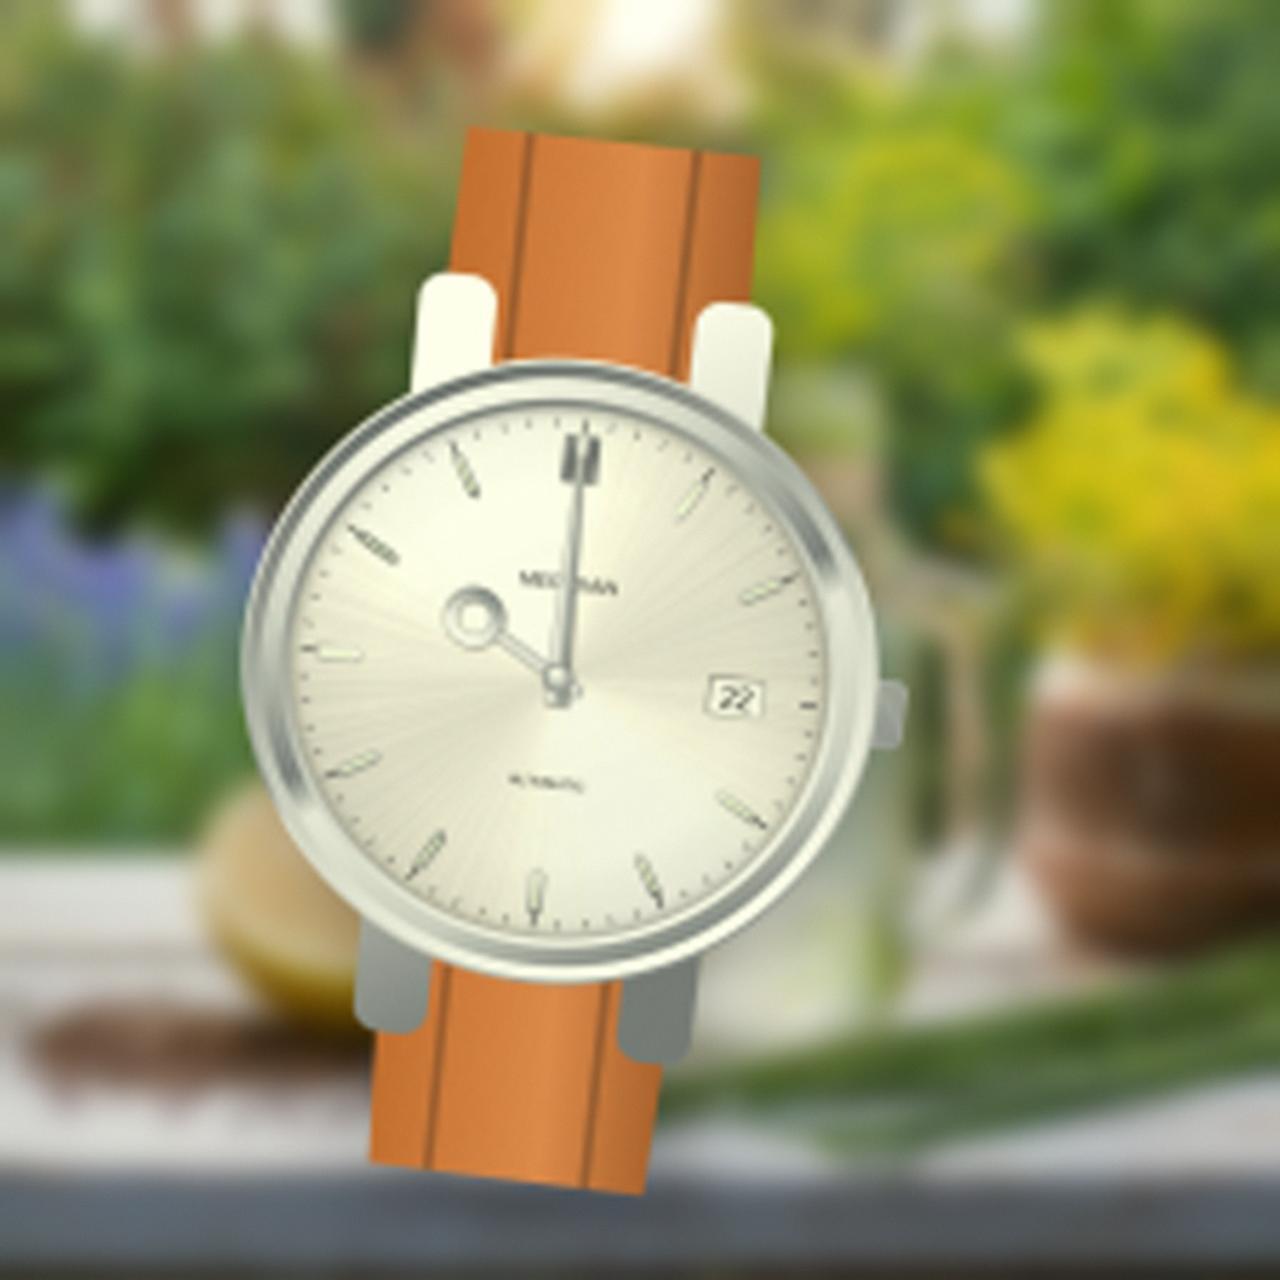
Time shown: 10:00
